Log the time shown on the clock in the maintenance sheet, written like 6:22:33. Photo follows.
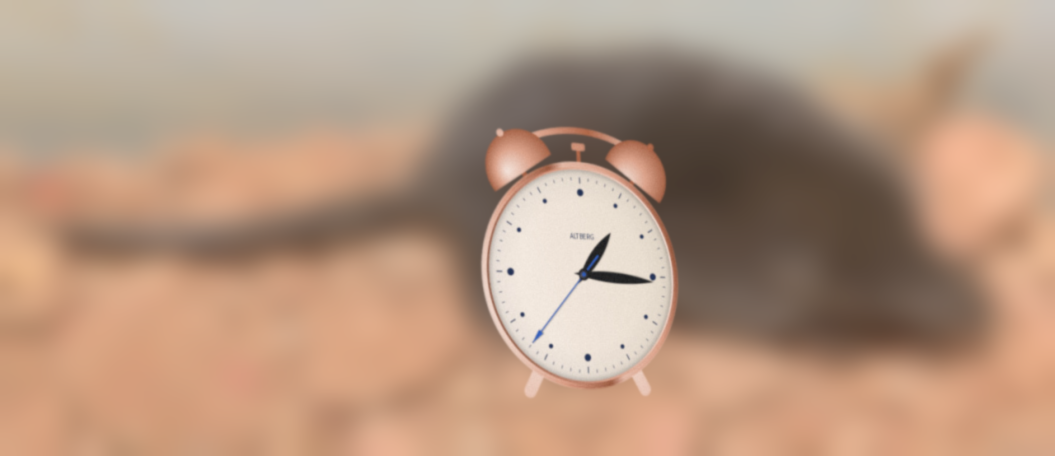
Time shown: 1:15:37
